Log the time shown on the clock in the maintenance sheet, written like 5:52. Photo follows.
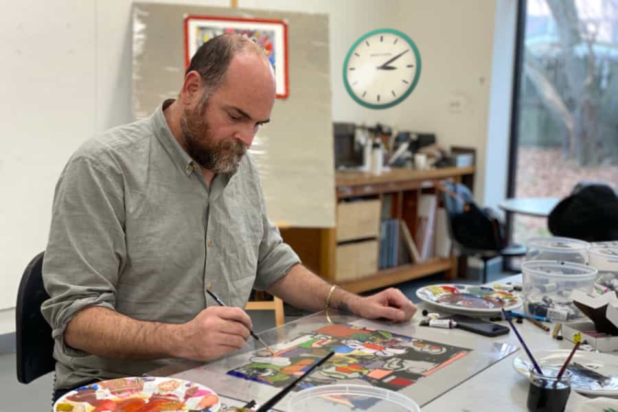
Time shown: 3:10
